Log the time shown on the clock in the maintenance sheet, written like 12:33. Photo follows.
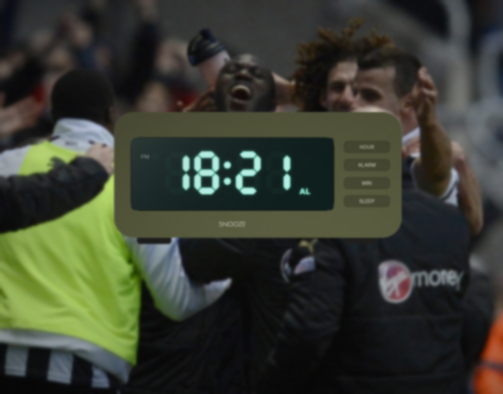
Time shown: 18:21
